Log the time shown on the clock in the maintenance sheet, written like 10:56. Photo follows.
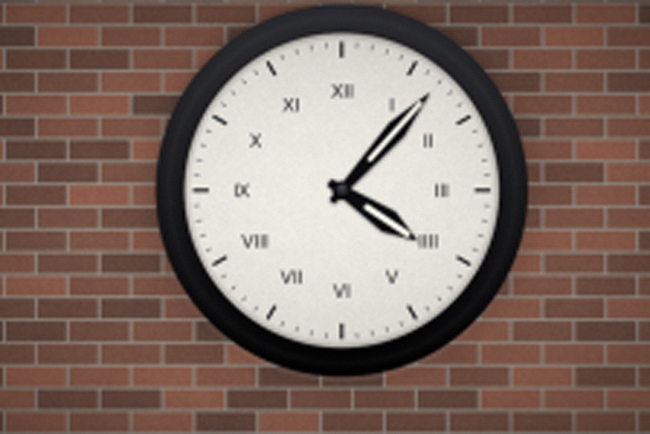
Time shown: 4:07
